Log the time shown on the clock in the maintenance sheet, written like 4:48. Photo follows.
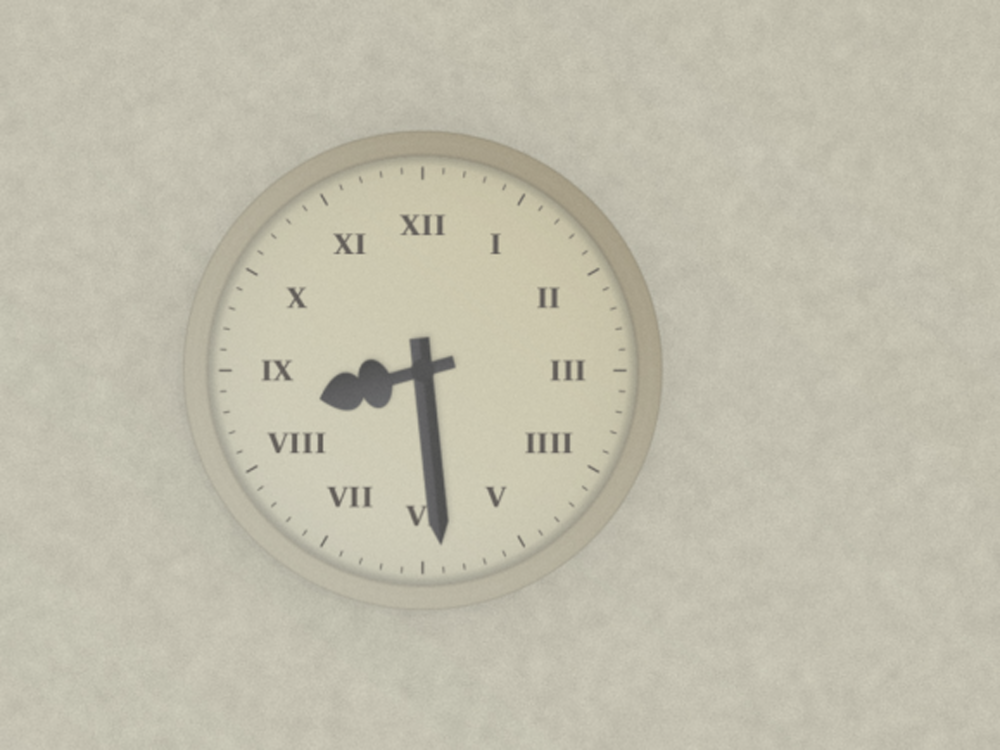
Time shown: 8:29
